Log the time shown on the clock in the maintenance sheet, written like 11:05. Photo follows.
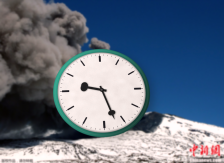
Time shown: 9:27
